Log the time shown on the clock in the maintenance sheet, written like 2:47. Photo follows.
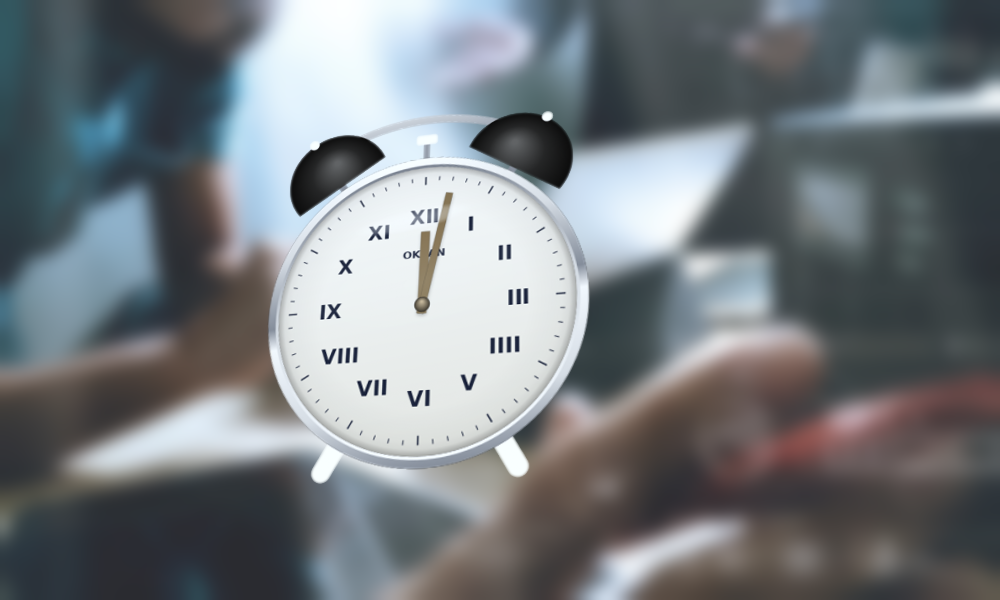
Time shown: 12:02
